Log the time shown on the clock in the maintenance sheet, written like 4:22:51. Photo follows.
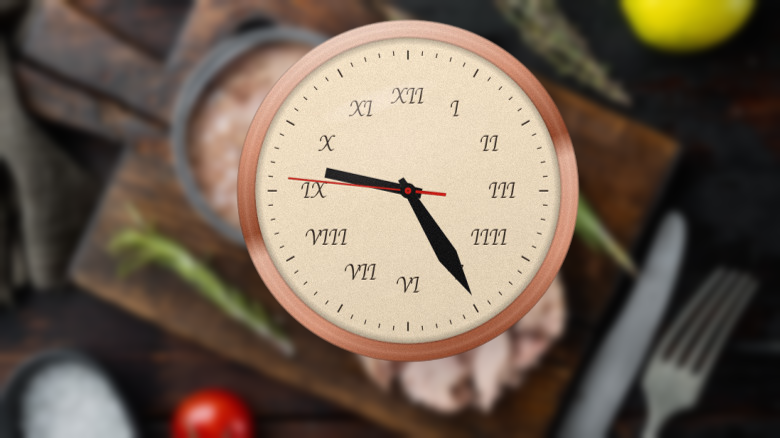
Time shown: 9:24:46
